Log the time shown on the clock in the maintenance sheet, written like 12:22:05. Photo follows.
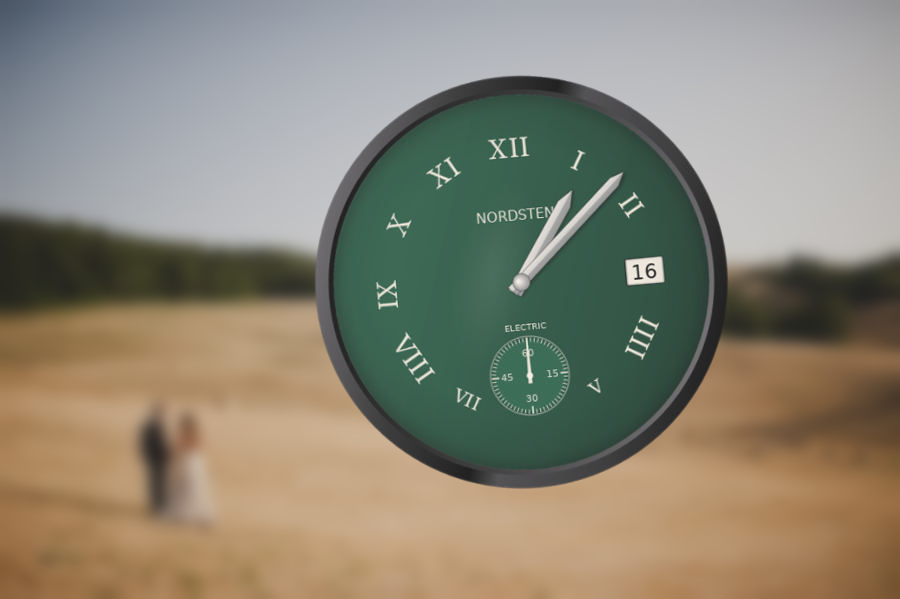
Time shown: 1:08:00
